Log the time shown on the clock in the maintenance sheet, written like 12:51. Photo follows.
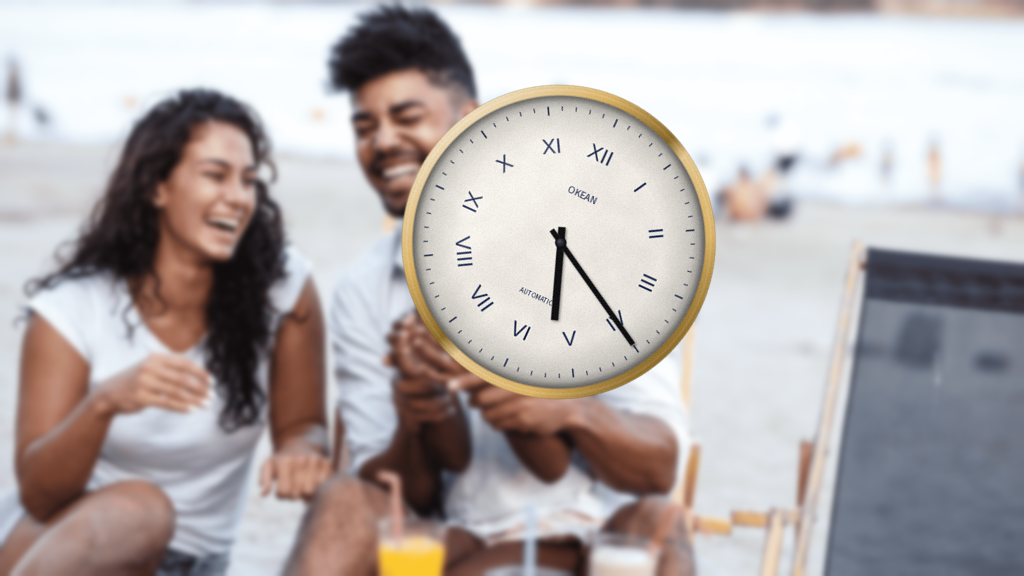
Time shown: 5:20
